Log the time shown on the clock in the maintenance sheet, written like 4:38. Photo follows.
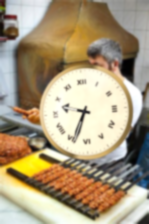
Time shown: 9:34
